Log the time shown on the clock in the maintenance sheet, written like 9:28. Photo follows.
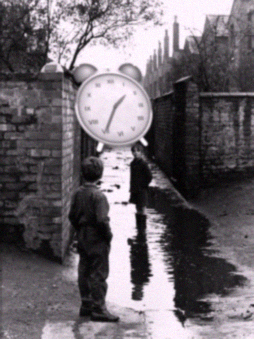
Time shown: 1:35
